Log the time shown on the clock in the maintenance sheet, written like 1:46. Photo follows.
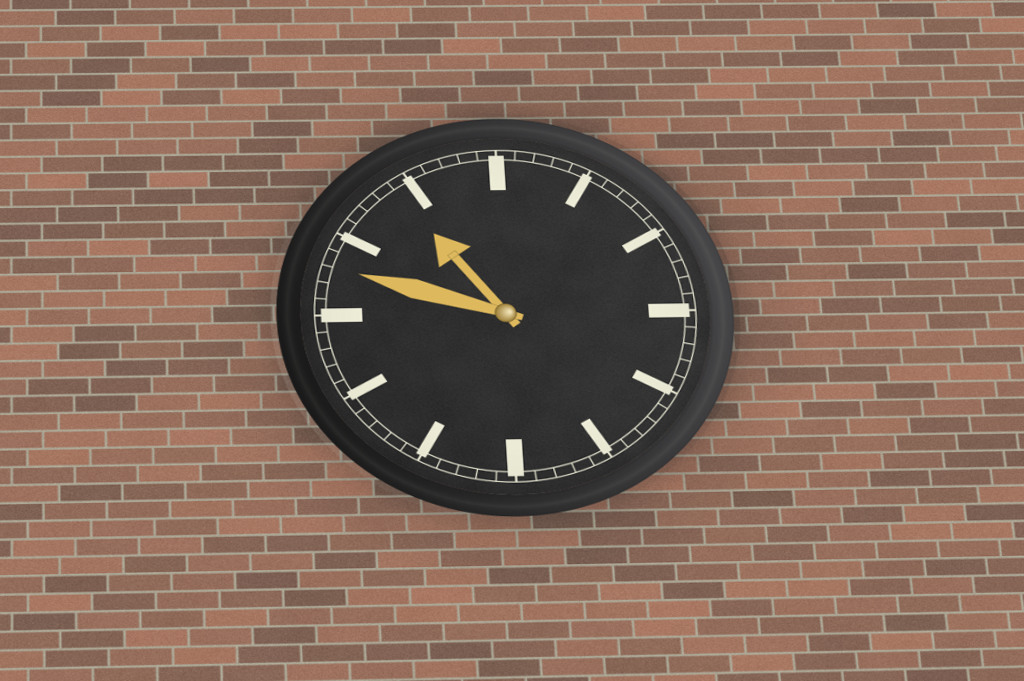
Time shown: 10:48
